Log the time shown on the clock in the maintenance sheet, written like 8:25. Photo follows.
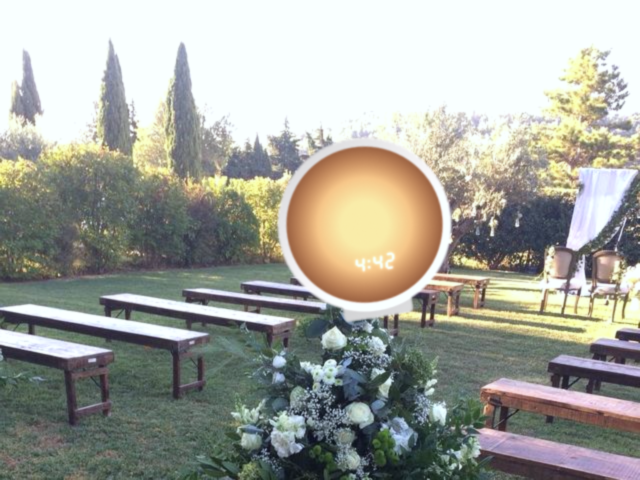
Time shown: 4:42
